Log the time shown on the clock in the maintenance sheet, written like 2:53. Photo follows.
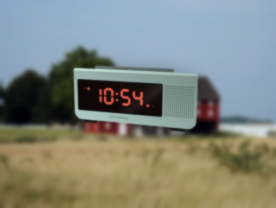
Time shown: 10:54
